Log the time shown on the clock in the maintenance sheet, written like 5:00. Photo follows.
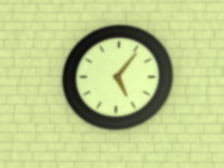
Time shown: 5:06
